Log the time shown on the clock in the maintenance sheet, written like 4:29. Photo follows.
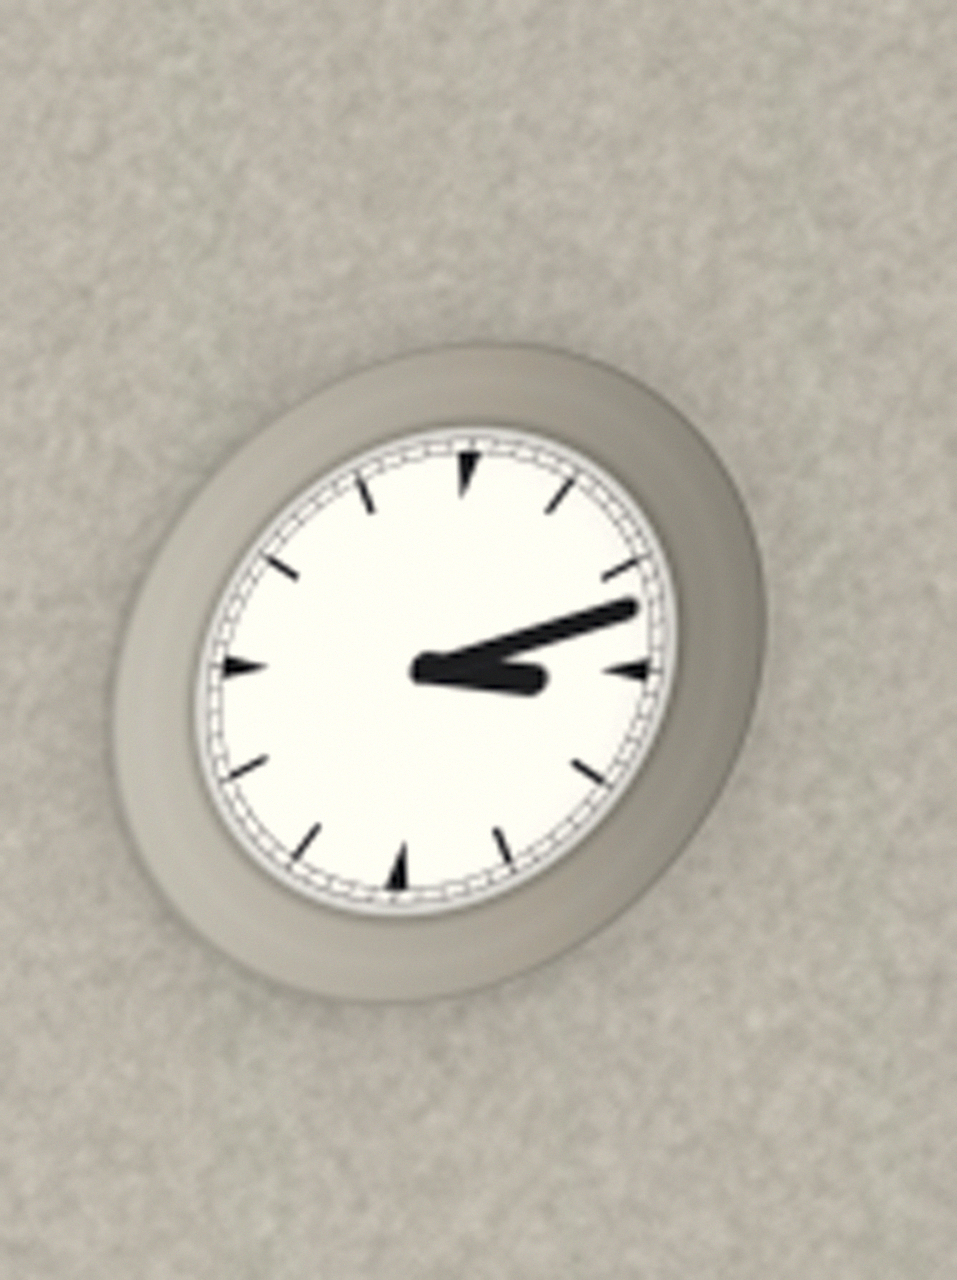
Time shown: 3:12
